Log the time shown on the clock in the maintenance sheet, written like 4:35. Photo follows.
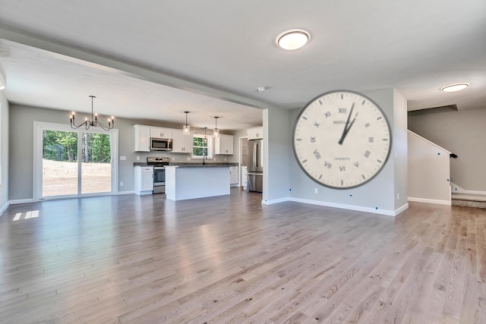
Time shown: 1:03
